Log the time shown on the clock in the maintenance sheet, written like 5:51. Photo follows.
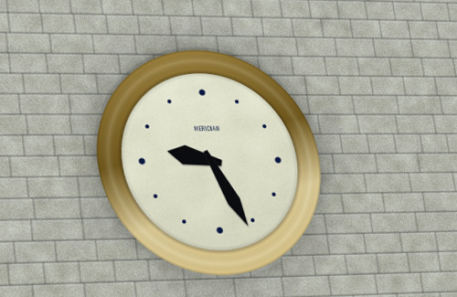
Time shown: 9:26
